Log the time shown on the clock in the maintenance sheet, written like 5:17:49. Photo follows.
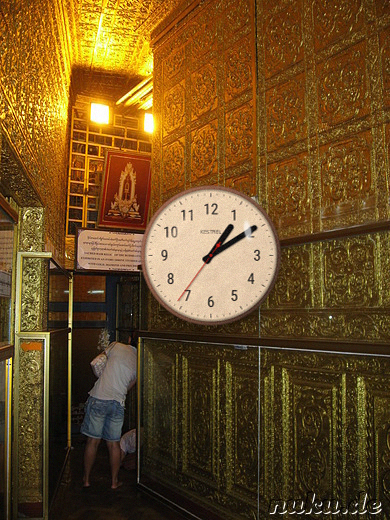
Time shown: 1:09:36
